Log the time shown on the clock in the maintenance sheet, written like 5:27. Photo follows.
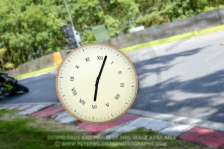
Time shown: 6:02
